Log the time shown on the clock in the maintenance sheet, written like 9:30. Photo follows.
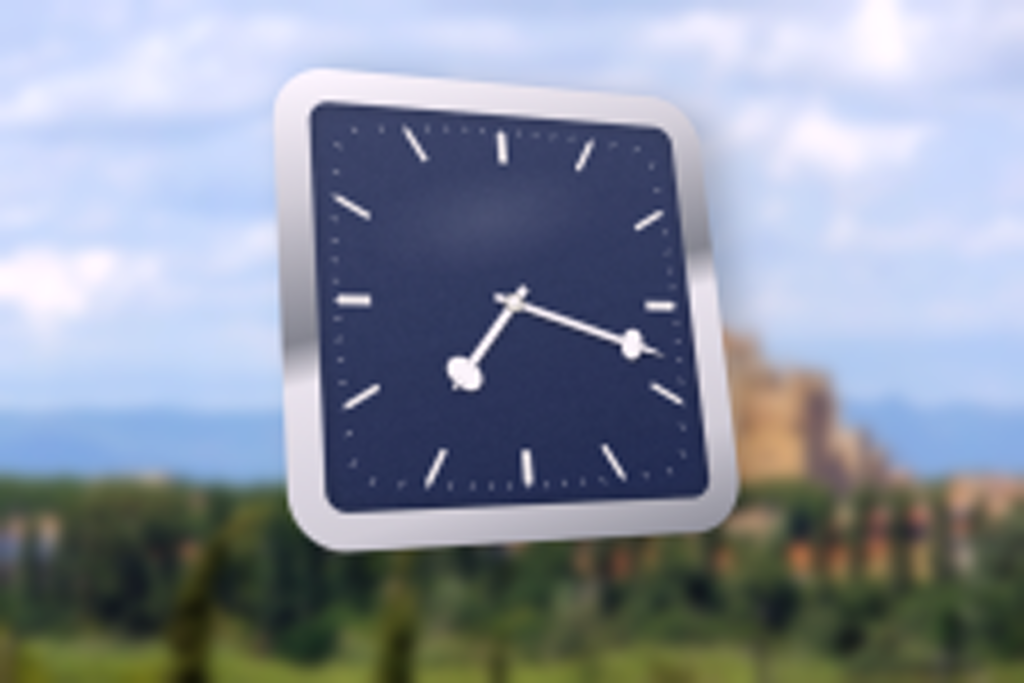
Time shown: 7:18
